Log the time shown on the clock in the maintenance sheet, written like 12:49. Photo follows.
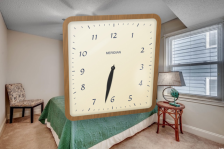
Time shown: 6:32
